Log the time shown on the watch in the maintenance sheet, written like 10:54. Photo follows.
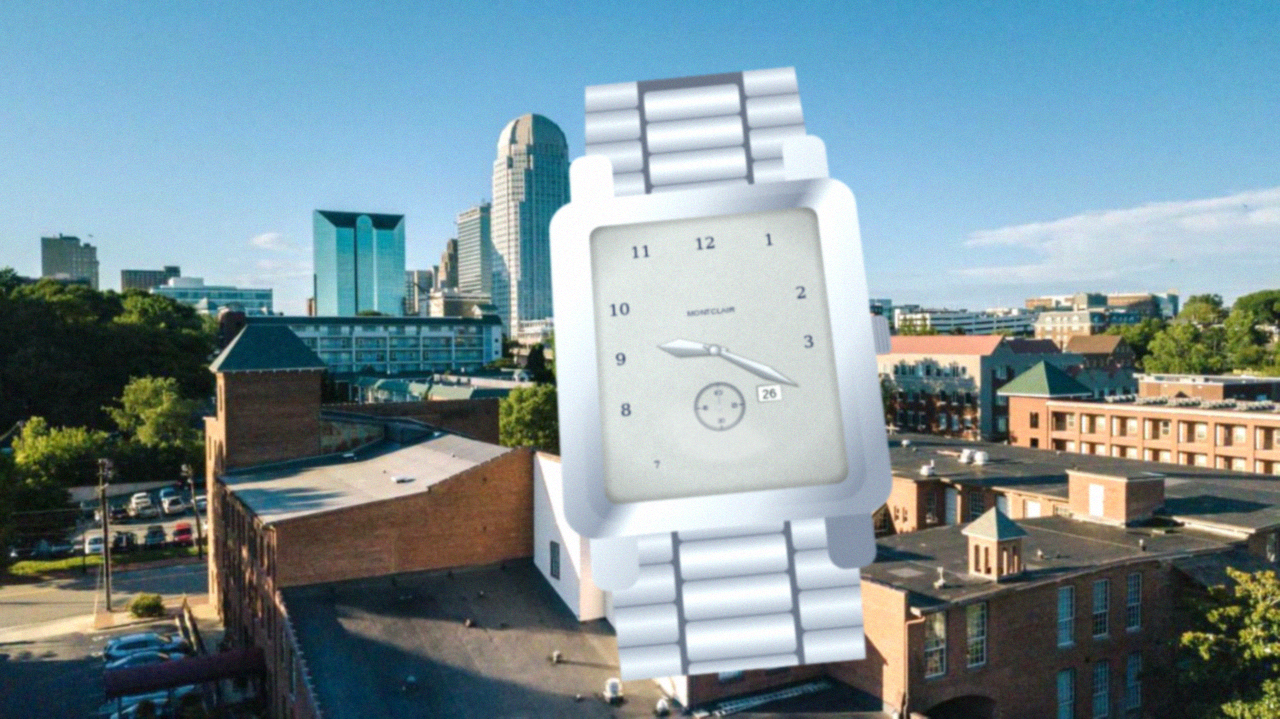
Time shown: 9:20
